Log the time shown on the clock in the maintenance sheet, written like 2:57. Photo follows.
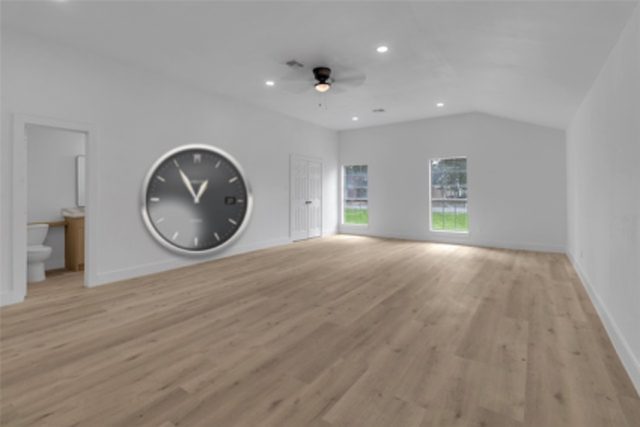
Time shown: 12:55
